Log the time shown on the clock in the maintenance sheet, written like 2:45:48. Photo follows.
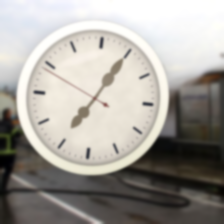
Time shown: 7:04:49
